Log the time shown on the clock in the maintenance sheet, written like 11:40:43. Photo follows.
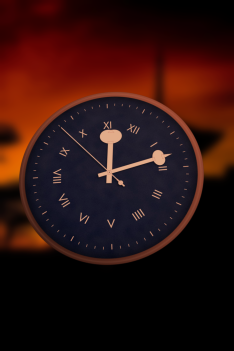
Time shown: 11:07:48
